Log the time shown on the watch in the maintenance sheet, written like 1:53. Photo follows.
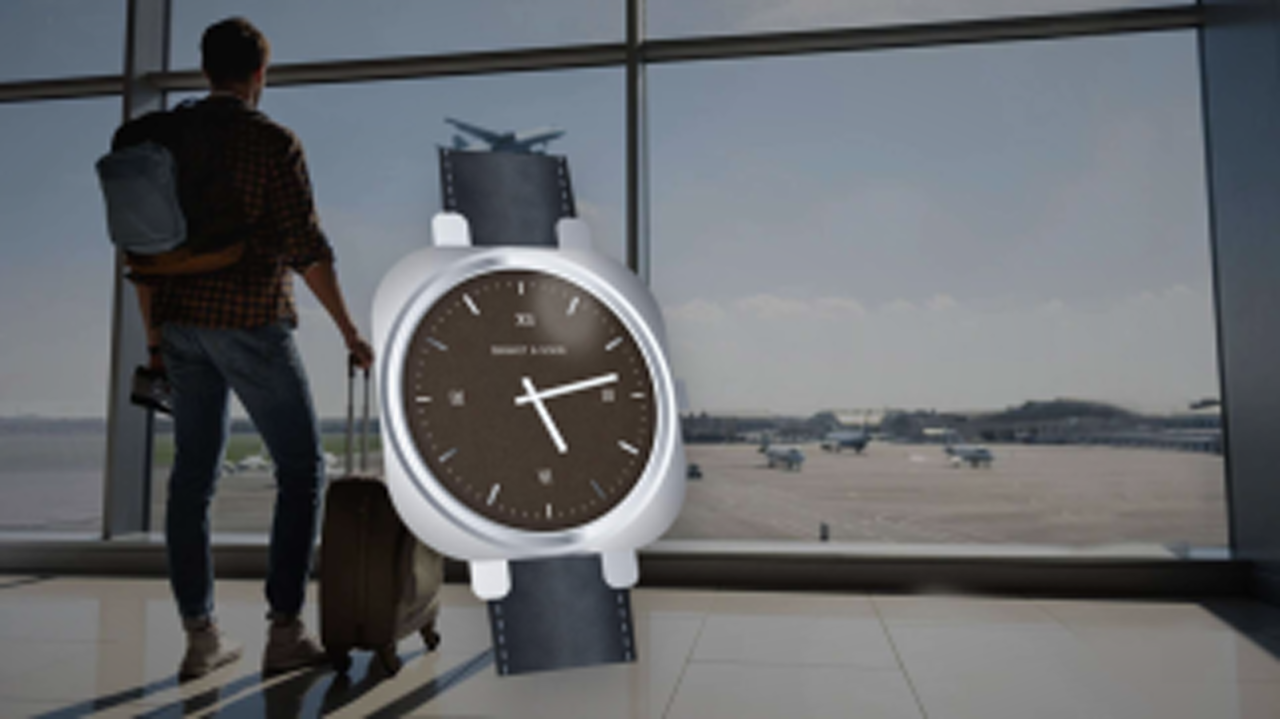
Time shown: 5:13
